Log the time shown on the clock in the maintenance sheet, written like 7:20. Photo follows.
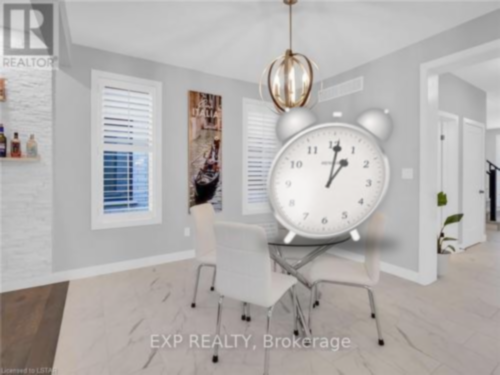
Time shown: 1:01
